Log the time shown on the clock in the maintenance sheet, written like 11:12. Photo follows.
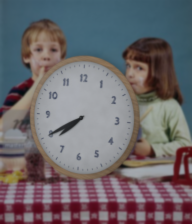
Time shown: 7:40
